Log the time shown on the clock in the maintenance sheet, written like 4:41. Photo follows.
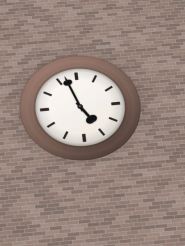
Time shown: 4:57
